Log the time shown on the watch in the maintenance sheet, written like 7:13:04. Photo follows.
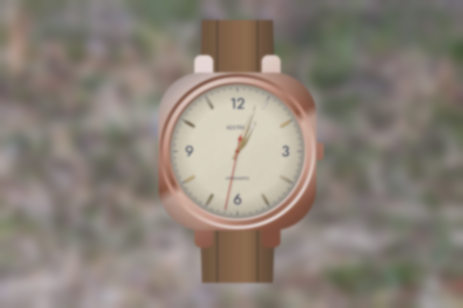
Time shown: 1:03:32
